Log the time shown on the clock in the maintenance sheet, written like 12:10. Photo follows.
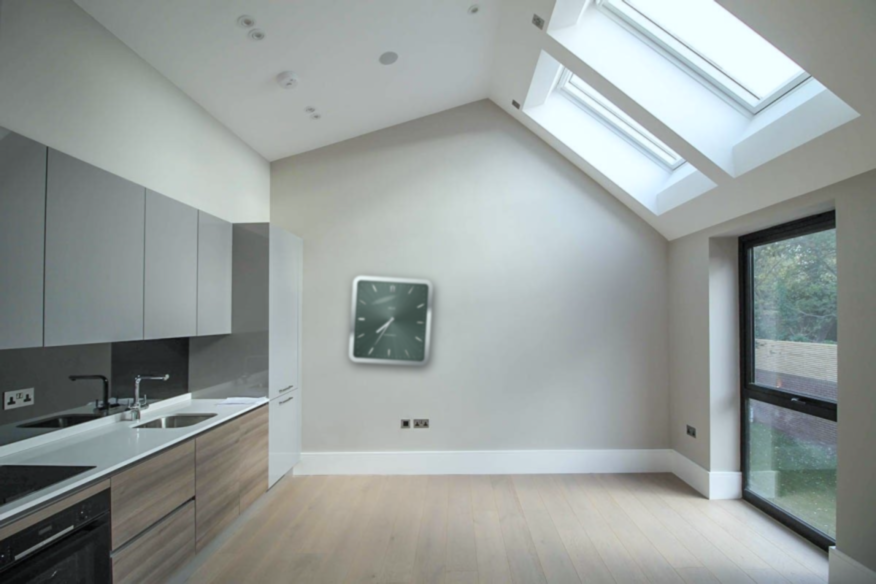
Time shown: 7:35
